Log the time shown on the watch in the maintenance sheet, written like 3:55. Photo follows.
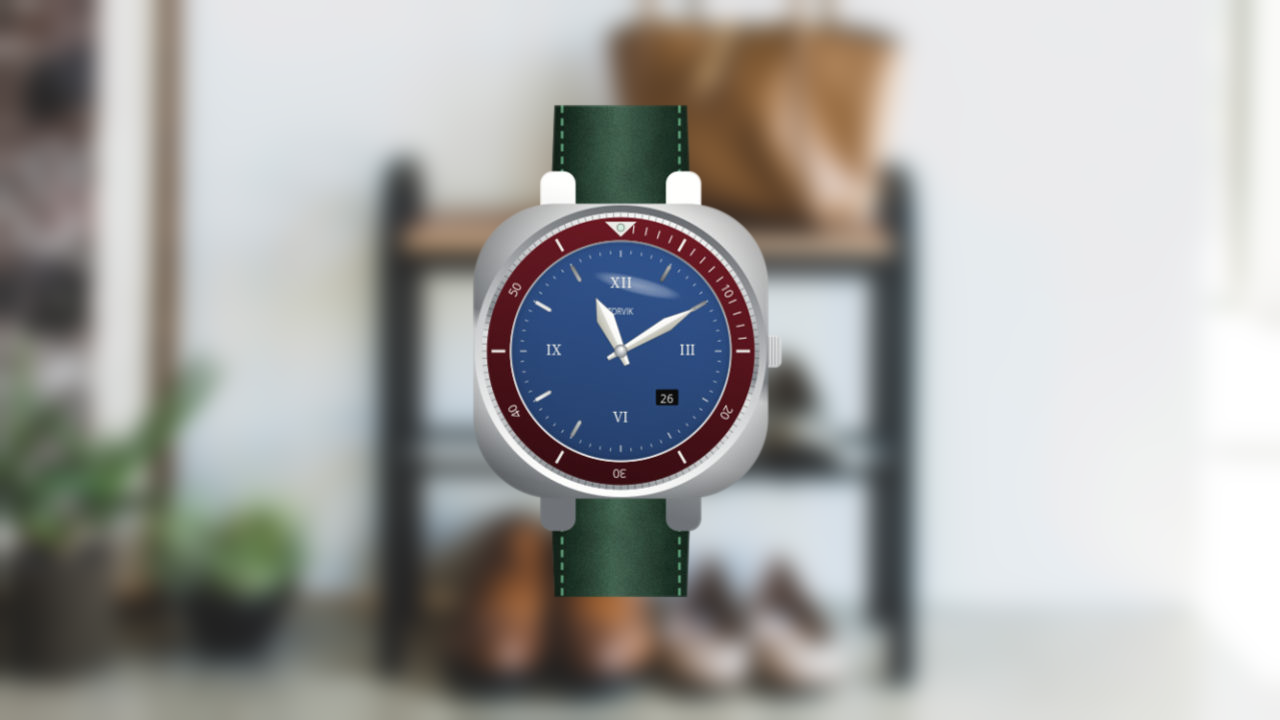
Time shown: 11:10
